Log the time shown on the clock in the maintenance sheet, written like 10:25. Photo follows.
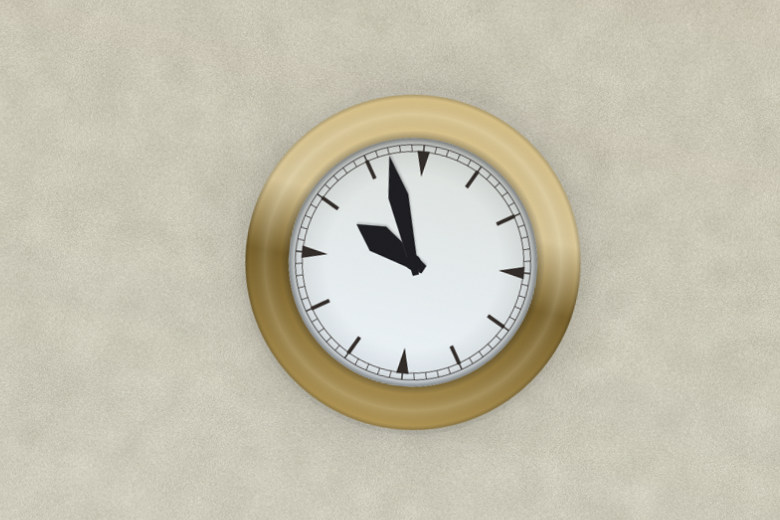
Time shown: 9:57
